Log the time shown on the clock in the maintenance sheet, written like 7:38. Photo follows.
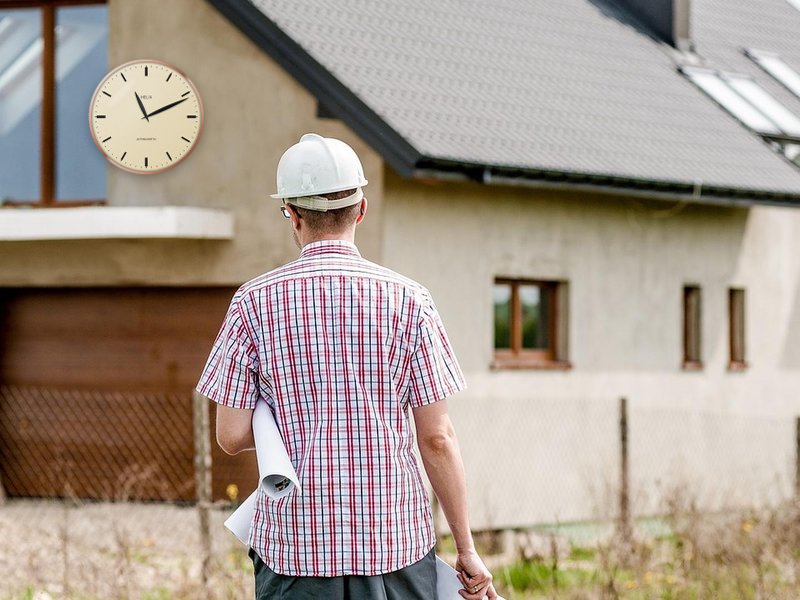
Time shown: 11:11
